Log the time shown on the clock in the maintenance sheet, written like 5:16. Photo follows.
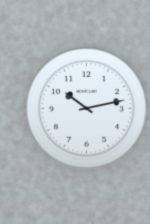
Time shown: 10:13
